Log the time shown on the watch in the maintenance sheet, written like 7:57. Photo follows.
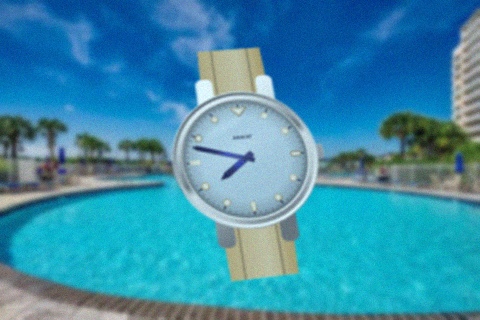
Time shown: 7:48
